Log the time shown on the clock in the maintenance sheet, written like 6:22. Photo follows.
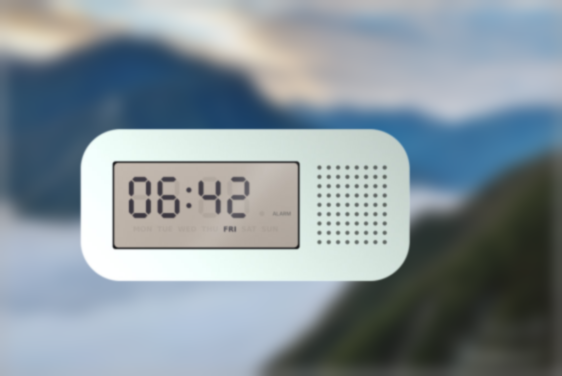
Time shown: 6:42
